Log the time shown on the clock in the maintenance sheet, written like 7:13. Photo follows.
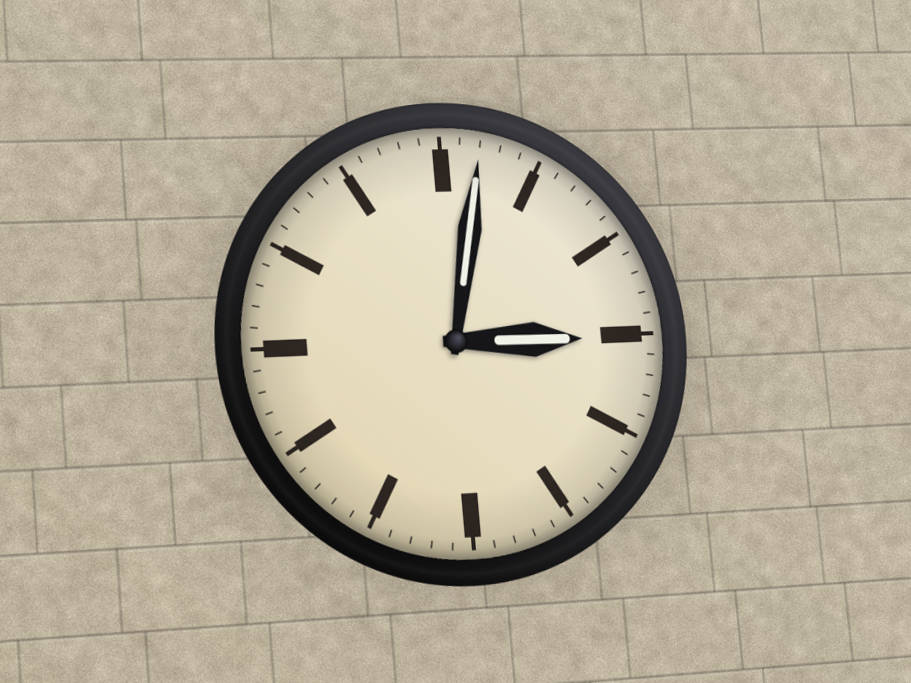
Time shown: 3:02
